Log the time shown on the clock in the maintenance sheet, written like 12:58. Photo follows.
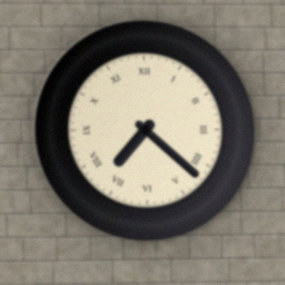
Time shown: 7:22
